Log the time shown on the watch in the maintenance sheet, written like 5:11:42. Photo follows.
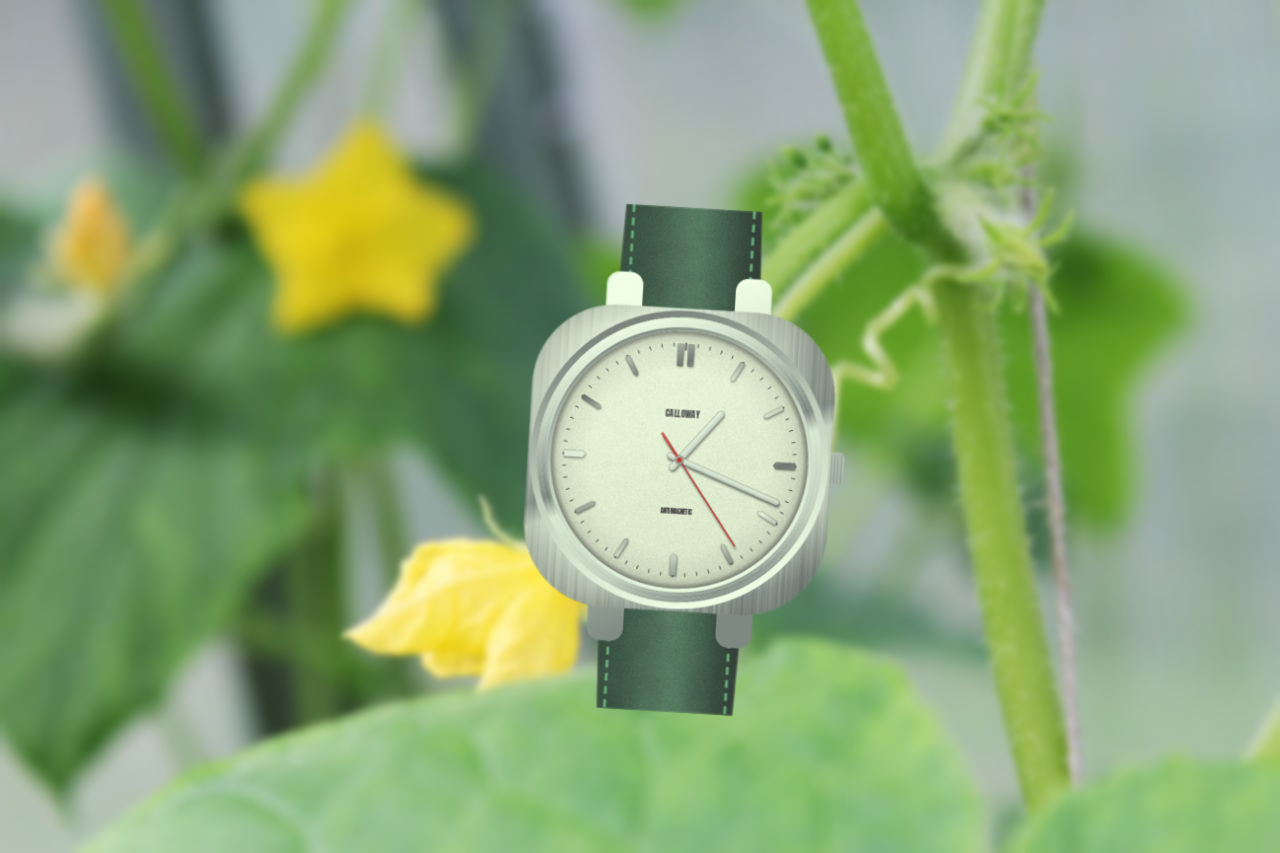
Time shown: 1:18:24
